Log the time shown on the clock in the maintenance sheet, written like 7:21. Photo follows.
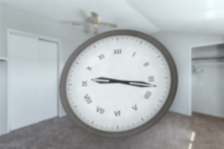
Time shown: 9:17
